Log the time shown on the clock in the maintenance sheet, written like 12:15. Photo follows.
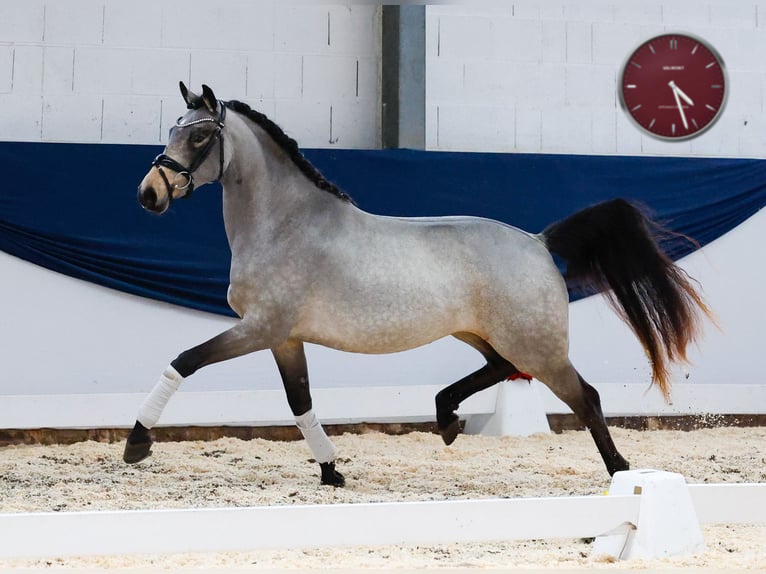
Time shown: 4:27
